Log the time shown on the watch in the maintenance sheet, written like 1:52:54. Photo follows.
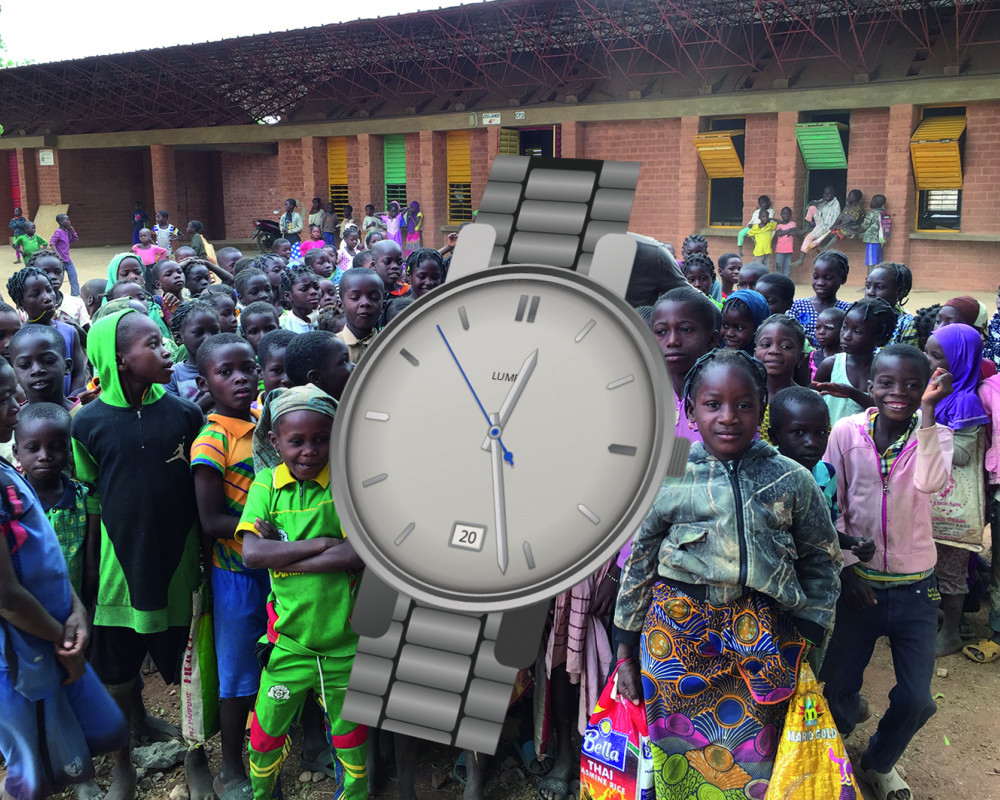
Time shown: 12:26:53
